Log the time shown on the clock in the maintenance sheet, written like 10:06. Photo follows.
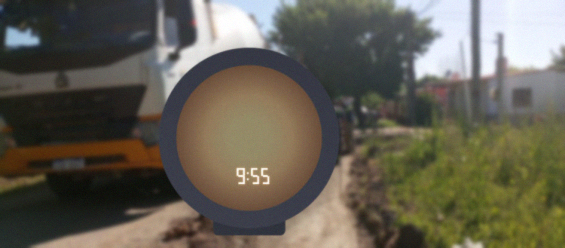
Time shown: 9:55
